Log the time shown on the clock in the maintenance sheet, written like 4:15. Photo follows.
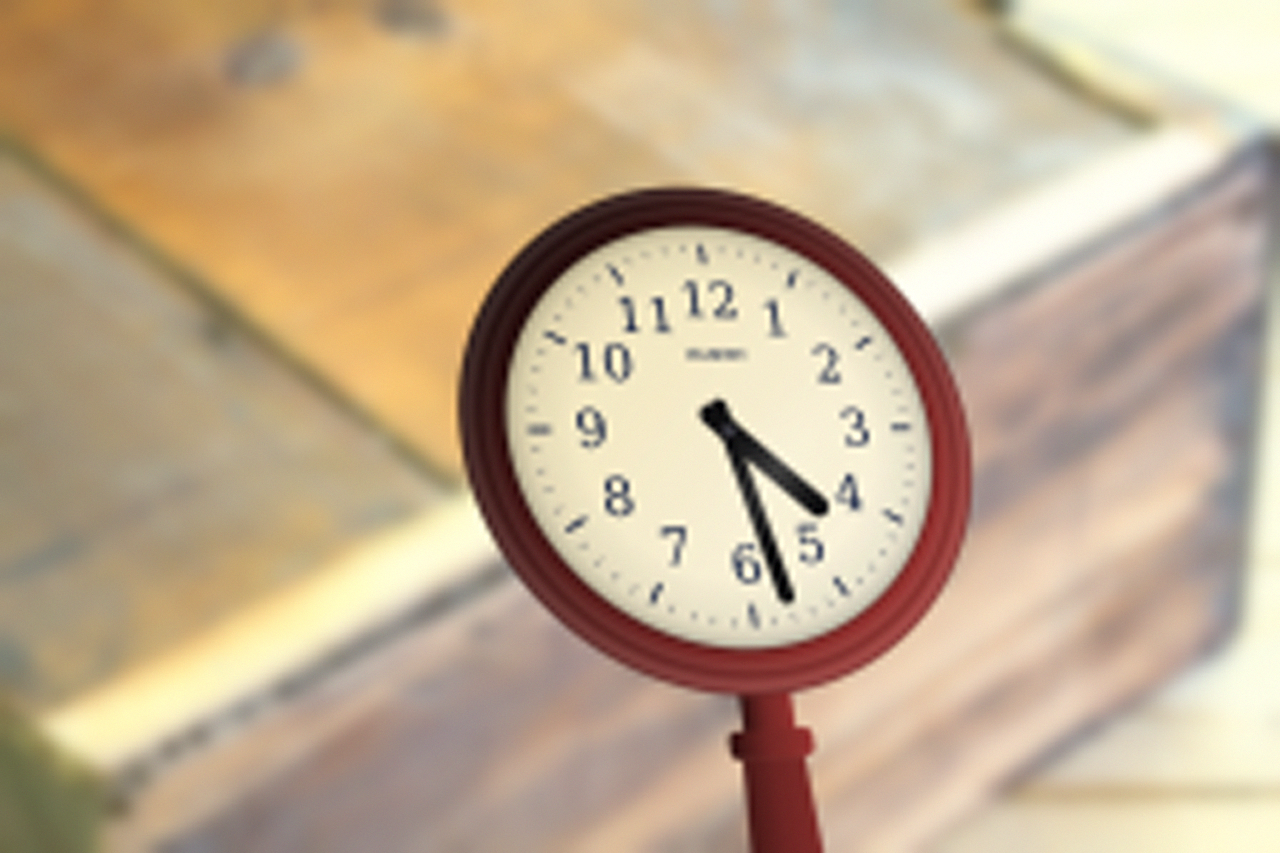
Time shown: 4:28
